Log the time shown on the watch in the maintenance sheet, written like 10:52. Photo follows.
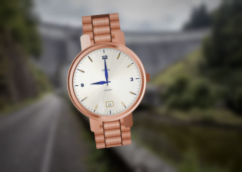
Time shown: 9:00
